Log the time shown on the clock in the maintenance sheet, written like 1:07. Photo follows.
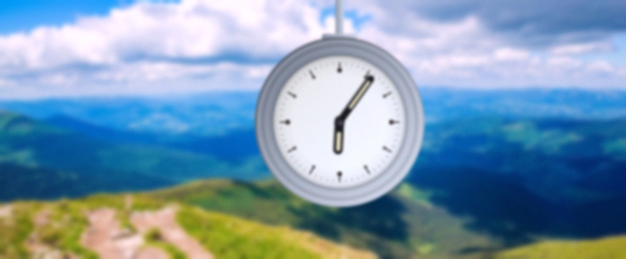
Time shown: 6:06
